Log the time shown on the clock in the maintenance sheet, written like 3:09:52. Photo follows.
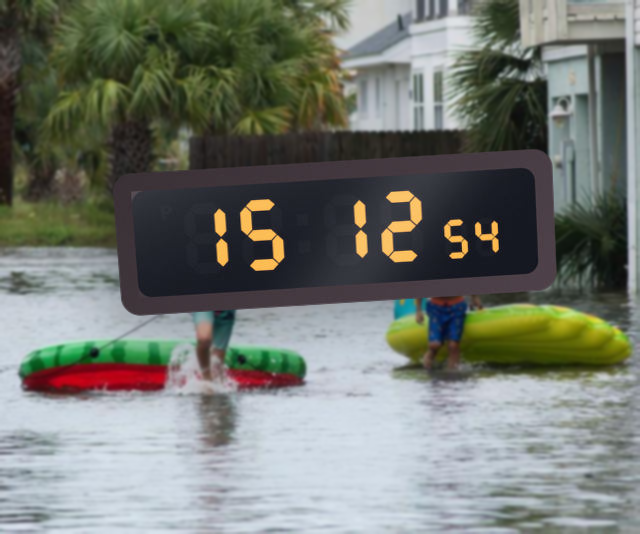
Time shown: 15:12:54
